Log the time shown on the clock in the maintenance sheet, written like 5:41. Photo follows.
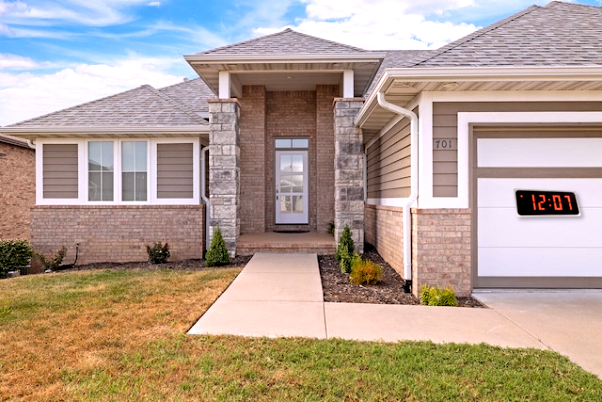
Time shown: 12:07
